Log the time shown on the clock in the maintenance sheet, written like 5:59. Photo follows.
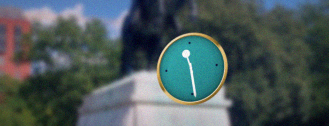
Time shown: 11:29
